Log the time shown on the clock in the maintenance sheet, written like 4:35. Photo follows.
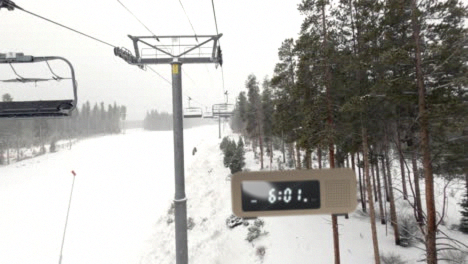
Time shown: 6:01
